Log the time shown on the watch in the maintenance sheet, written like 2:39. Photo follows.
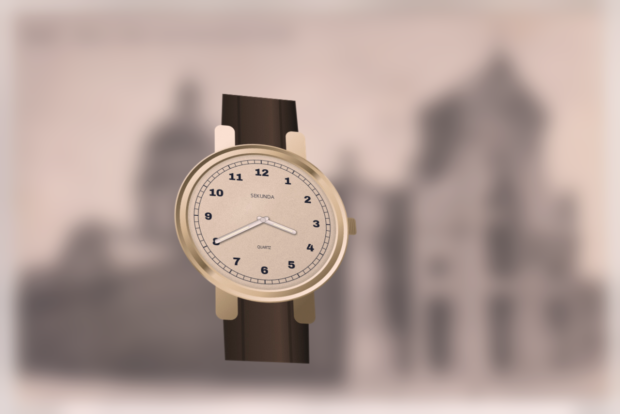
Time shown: 3:40
